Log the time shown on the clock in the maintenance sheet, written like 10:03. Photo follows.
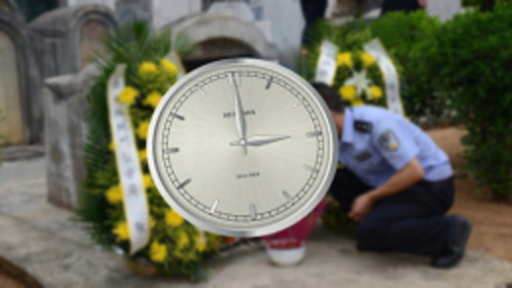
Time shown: 3:00
